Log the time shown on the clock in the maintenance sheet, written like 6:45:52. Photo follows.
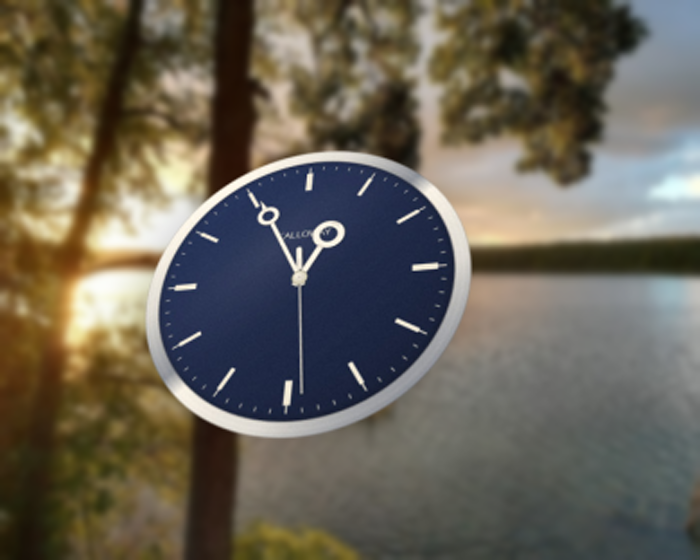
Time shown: 12:55:29
